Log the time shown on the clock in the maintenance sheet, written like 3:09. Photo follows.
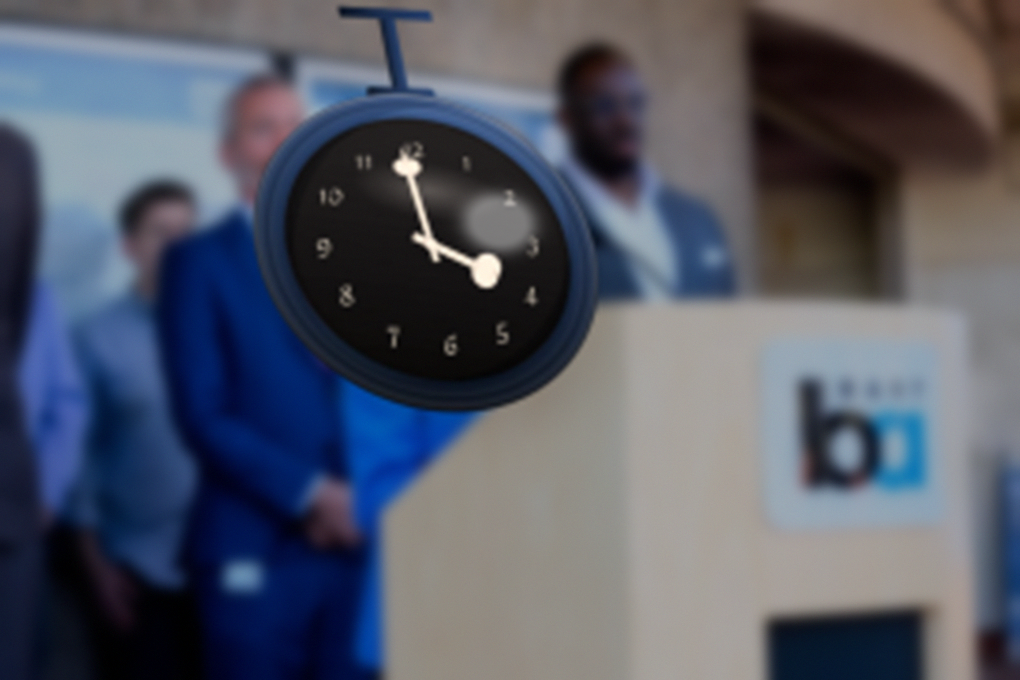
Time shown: 3:59
